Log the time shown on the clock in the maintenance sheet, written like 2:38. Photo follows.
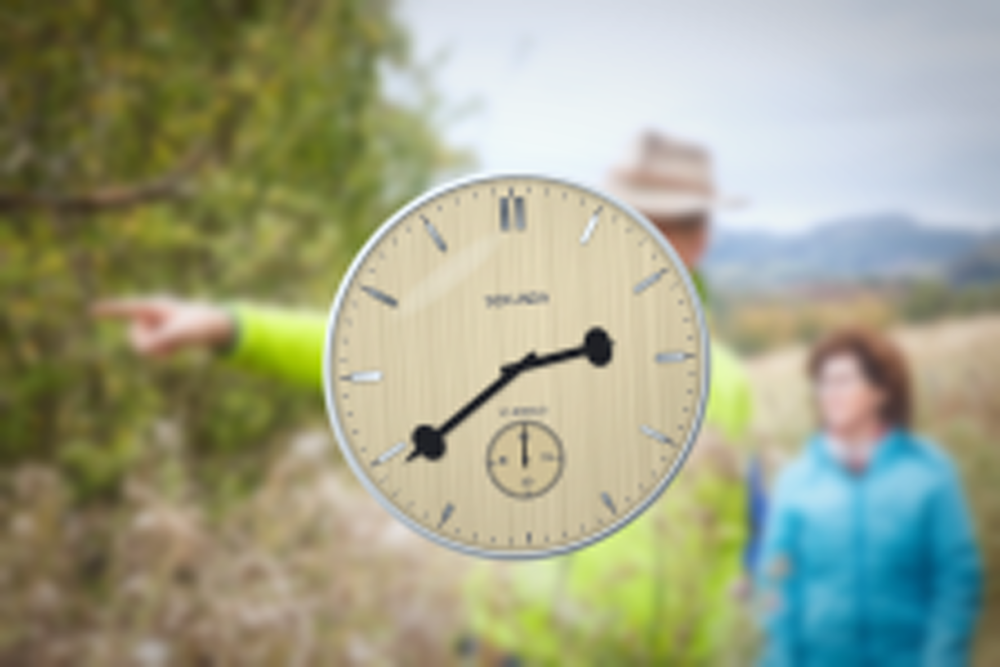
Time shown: 2:39
